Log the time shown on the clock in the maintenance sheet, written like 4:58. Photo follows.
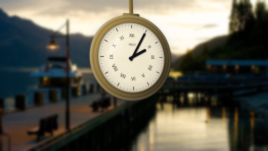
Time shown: 2:05
